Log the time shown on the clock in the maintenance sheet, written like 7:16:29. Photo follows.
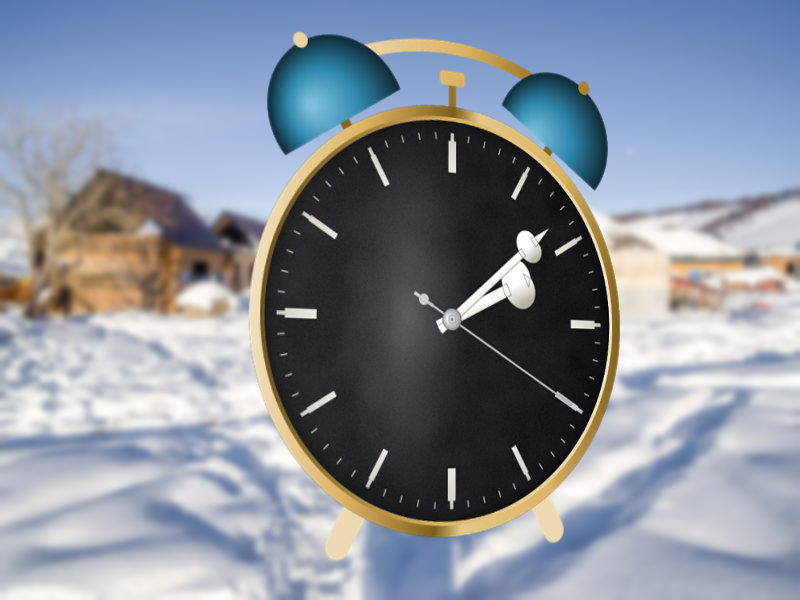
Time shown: 2:08:20
